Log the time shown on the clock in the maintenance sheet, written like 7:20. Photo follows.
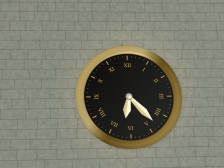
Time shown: 6:23
